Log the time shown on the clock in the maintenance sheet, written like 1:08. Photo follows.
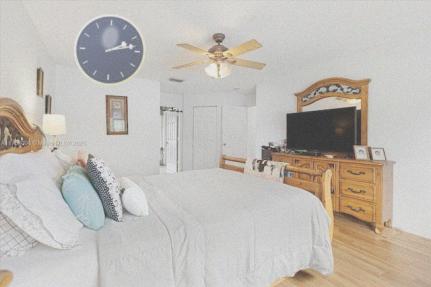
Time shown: 2:13
